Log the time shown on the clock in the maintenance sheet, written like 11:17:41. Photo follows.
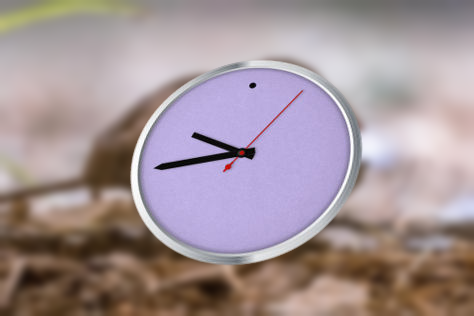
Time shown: 9:43:06
